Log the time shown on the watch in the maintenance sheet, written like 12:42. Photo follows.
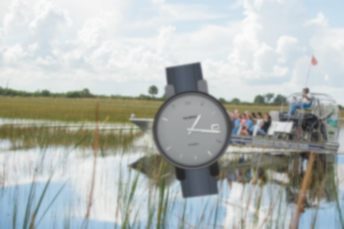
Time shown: 1:17
